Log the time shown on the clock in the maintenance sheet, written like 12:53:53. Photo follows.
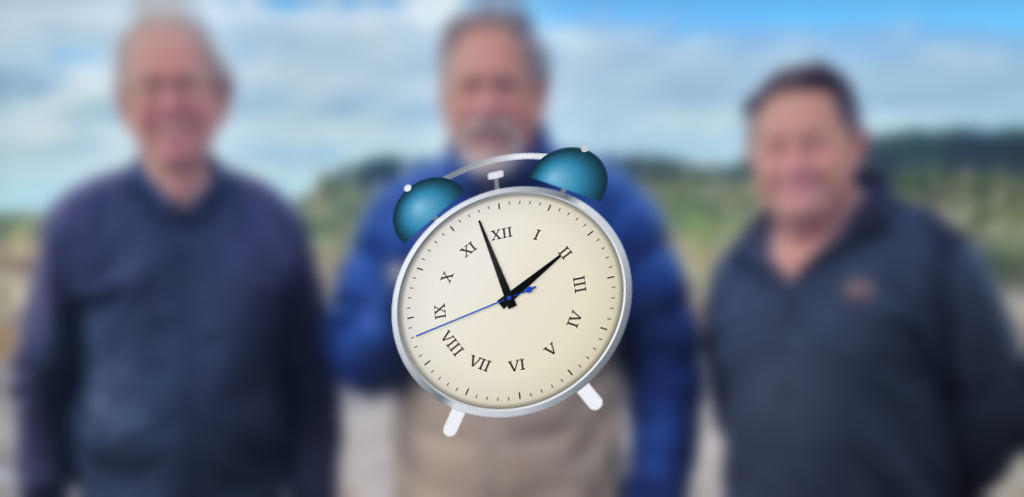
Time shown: 1:57:43
